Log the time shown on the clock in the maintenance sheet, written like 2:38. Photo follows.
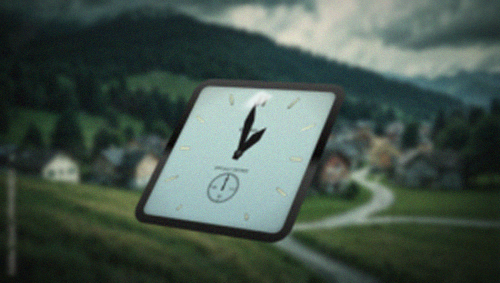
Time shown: 12:59
